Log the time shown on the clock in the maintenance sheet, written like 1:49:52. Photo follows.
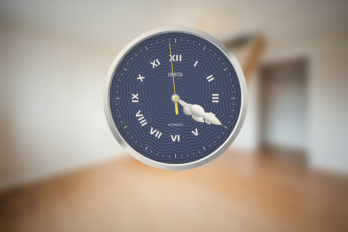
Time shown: 4:19:59
